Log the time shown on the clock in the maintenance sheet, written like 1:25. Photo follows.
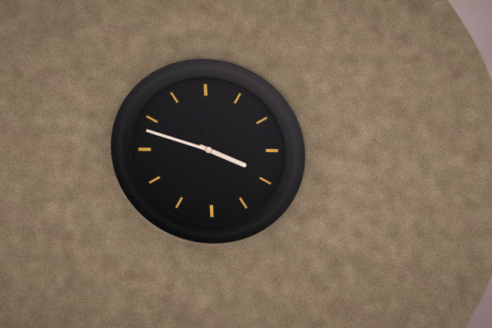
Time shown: 3:48
